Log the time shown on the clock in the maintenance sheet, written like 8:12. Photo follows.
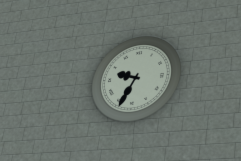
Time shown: 9:34
